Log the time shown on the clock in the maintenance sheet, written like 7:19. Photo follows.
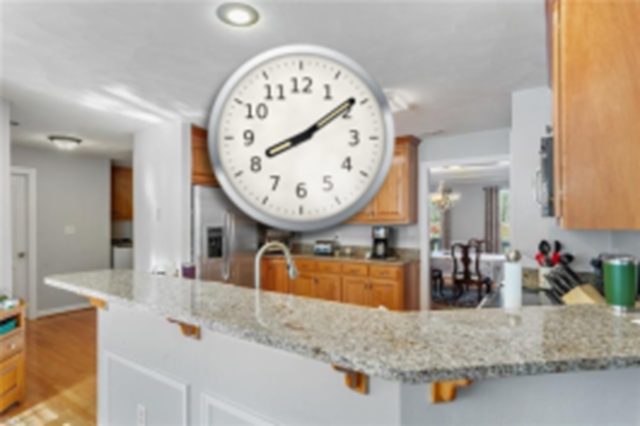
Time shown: 8:09
